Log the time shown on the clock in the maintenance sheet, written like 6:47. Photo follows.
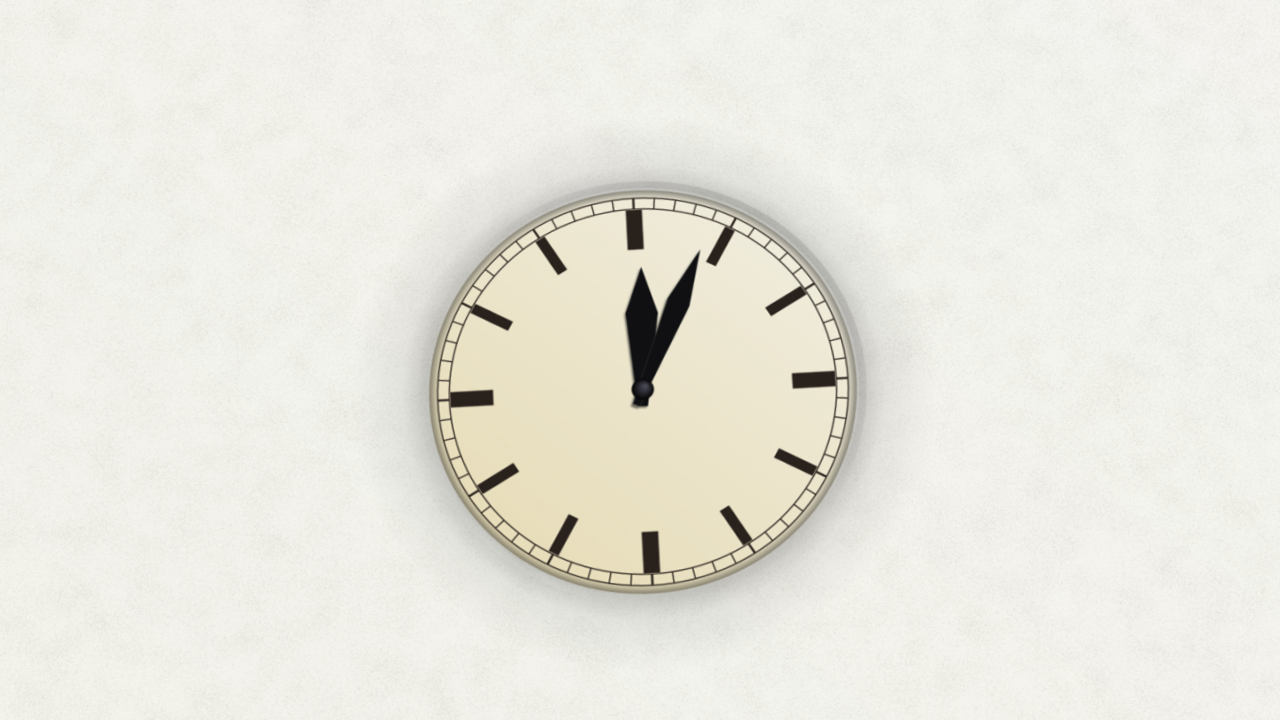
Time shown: 12:04
